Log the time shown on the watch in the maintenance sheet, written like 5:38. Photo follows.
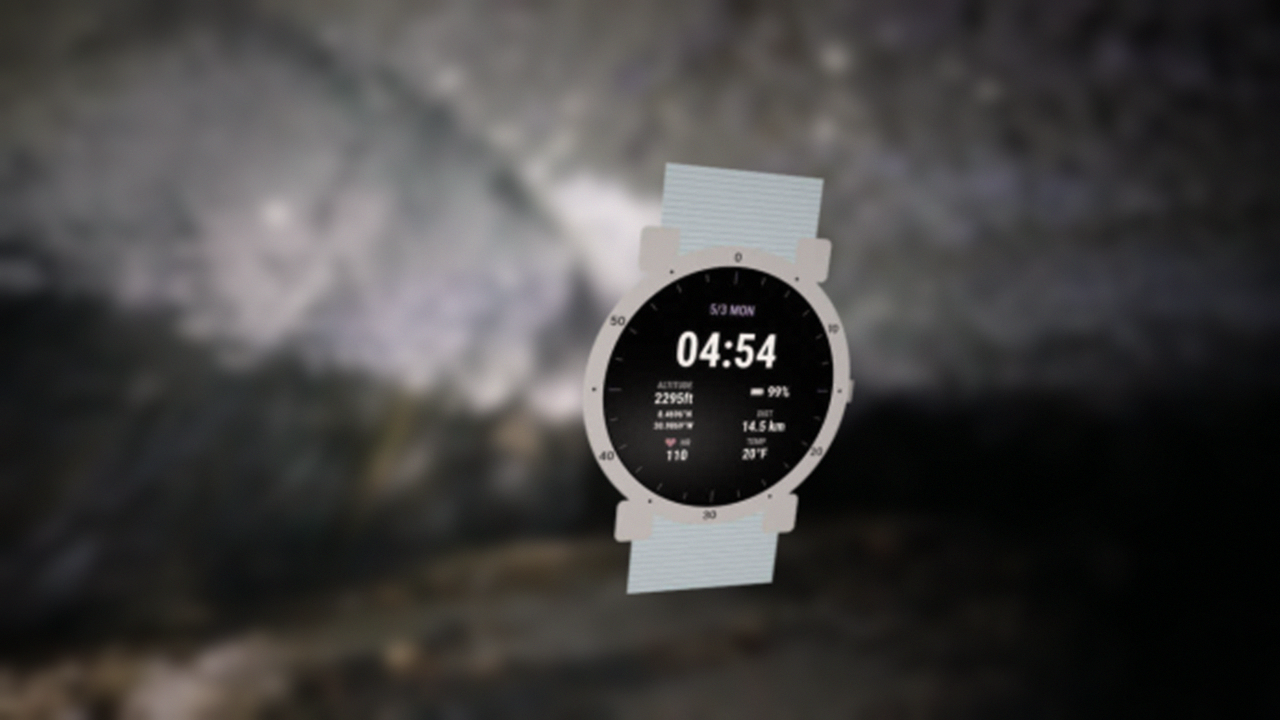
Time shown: 4:54
